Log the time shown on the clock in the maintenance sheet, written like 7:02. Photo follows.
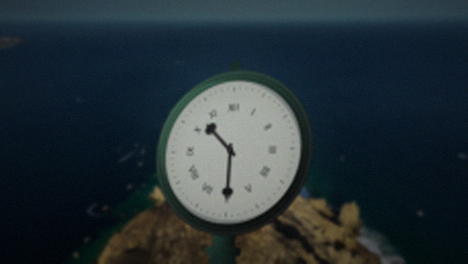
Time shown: 10:30
